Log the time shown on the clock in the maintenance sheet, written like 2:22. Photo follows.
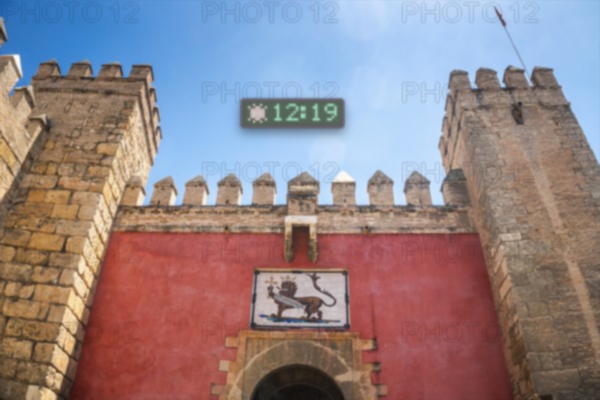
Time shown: 12:19
